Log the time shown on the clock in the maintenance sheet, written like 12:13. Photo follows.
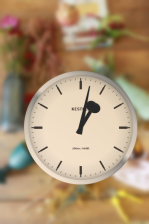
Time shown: 1:02
